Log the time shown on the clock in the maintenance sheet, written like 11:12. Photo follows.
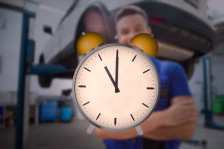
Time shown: 11:00
